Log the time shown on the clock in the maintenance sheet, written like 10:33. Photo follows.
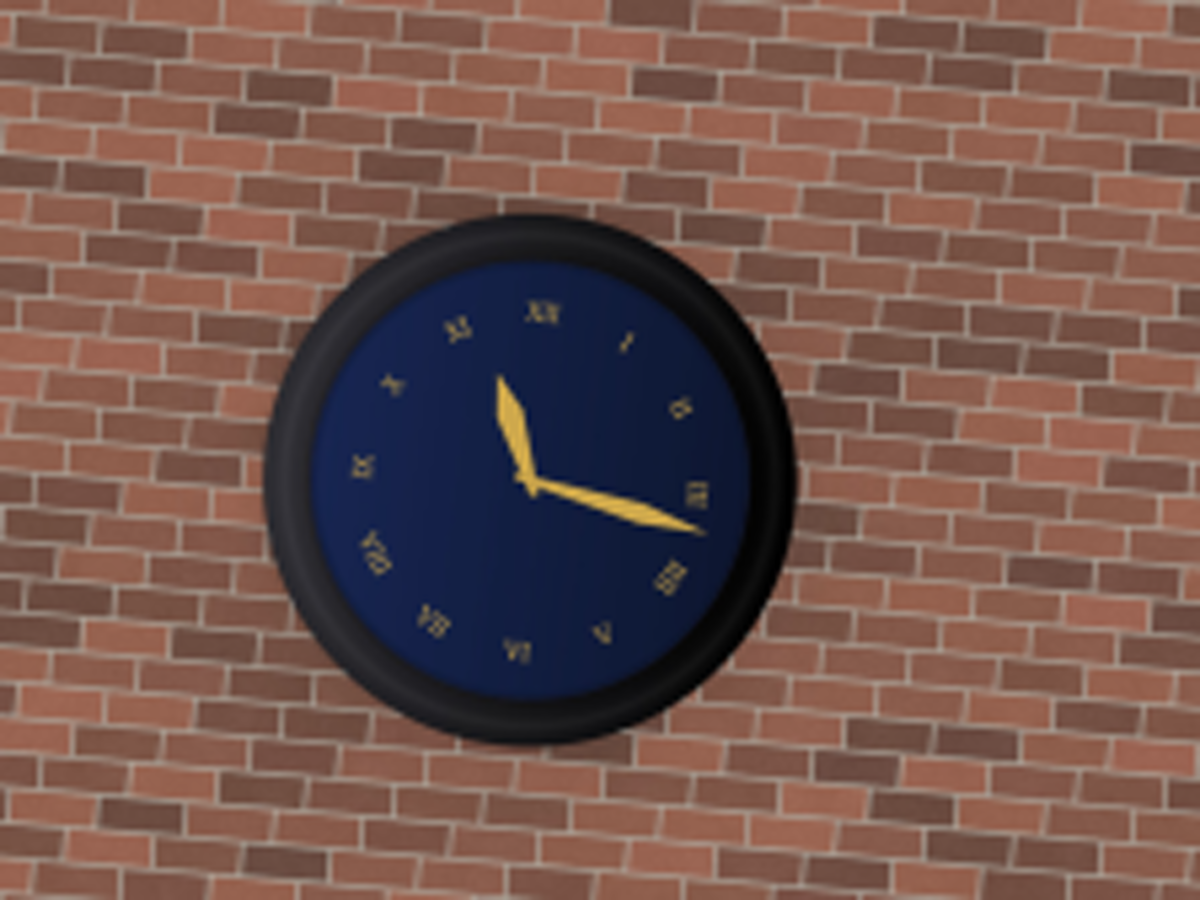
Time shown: 11:17
